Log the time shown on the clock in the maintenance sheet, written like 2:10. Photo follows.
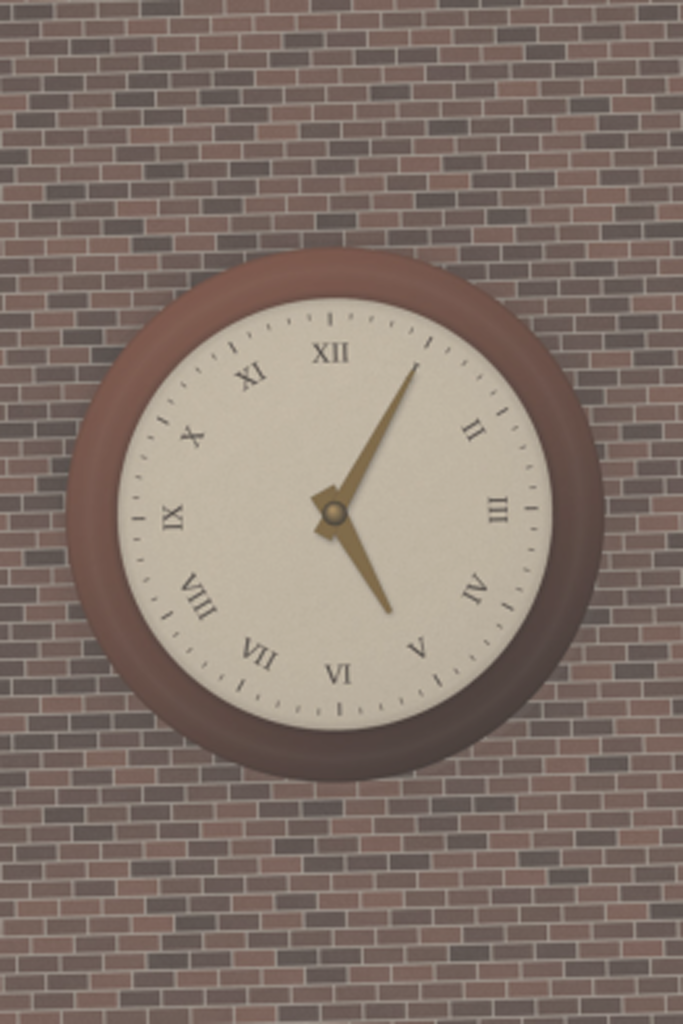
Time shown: 5:05
